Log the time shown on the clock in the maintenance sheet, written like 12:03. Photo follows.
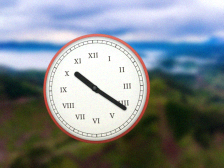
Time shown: 10:21
